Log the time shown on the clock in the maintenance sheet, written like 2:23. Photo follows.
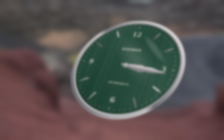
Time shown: 3:16
